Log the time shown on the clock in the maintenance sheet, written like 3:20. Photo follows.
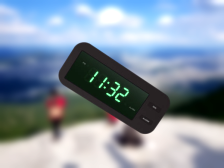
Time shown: 11:32
